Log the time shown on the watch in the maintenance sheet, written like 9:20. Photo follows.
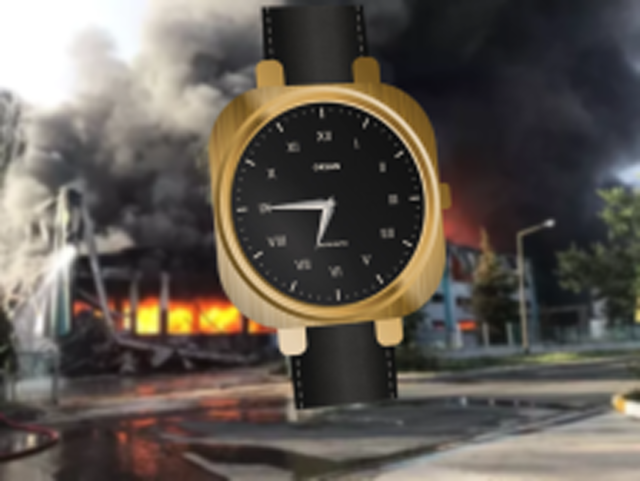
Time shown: 6:45
